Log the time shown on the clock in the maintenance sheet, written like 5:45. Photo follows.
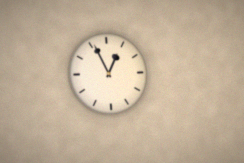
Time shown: 12:56
